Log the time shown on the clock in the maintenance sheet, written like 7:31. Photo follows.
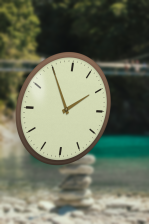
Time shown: 1:55
